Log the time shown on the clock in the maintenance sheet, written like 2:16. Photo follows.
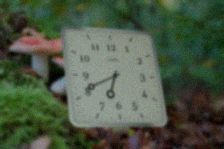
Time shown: 6:41
